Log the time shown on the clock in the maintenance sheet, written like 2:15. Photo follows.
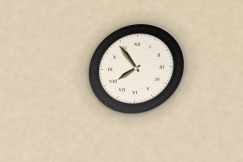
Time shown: 7:54
